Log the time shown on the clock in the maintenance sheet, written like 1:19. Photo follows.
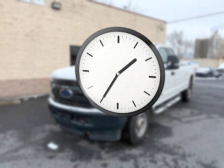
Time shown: 1:35
